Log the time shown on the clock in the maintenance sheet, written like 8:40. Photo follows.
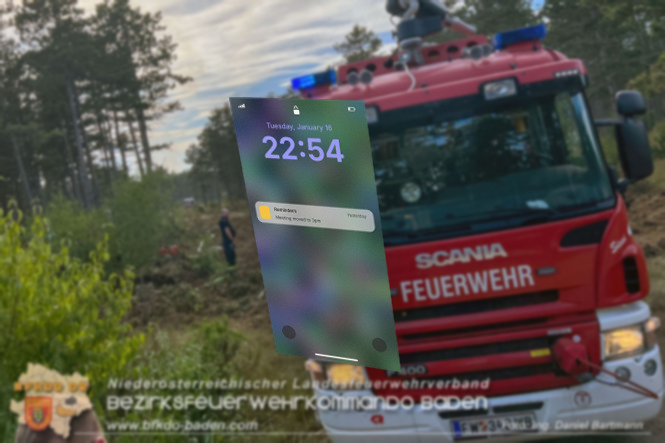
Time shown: 22:54
